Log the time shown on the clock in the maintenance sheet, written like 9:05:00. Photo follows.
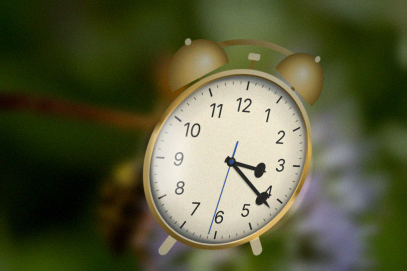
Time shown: 3:21:31
